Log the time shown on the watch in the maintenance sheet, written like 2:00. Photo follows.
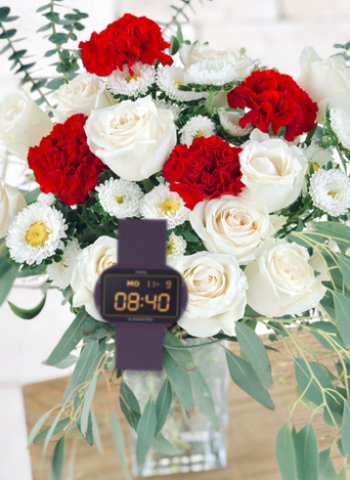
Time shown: 8:40
